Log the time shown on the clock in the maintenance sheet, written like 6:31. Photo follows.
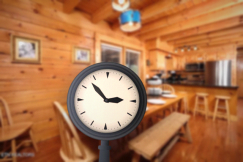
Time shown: 2:53
